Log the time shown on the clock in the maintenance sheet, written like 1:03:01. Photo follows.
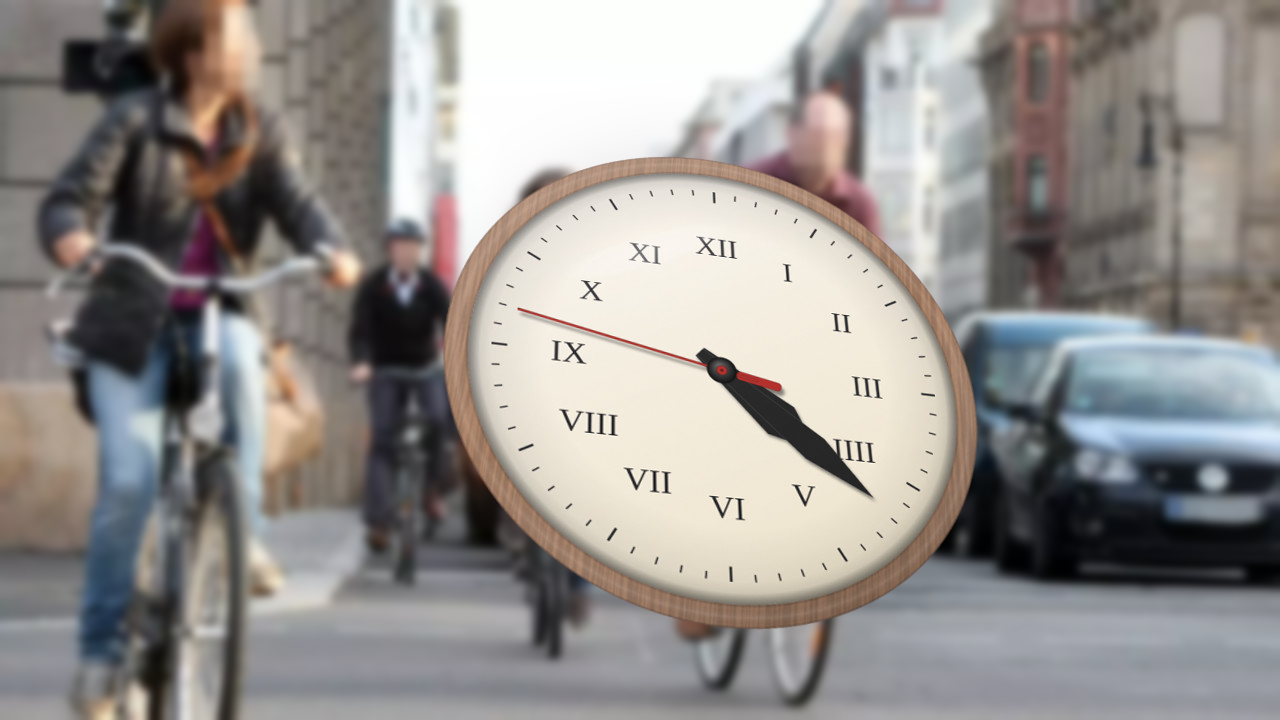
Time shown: 4:21:47
